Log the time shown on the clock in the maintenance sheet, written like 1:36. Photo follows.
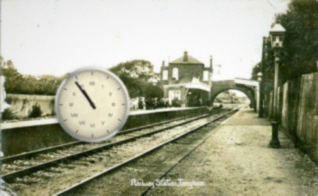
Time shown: 10:54
